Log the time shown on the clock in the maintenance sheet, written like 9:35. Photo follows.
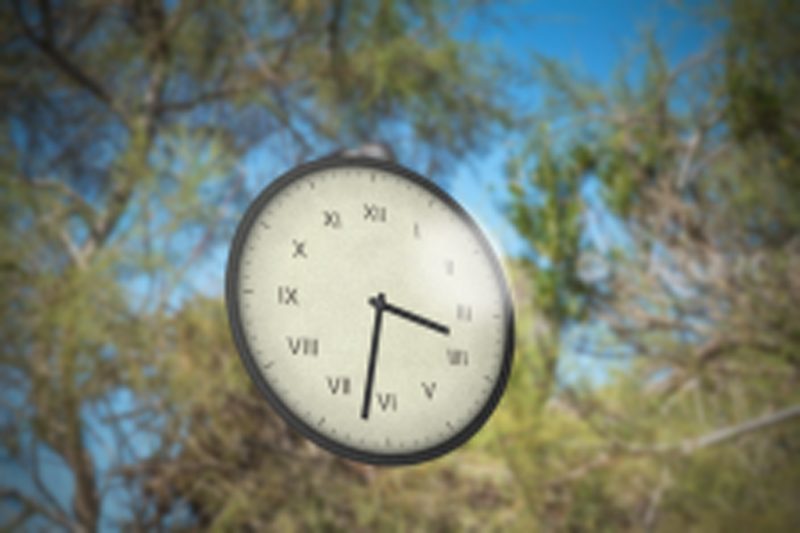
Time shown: 3:32
